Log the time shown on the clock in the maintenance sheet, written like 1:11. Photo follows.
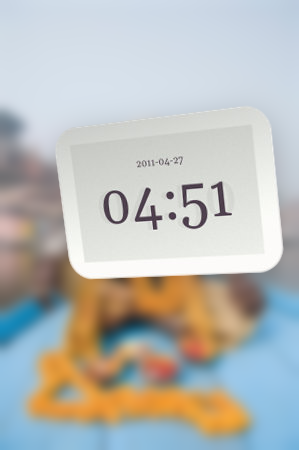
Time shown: 4:51
